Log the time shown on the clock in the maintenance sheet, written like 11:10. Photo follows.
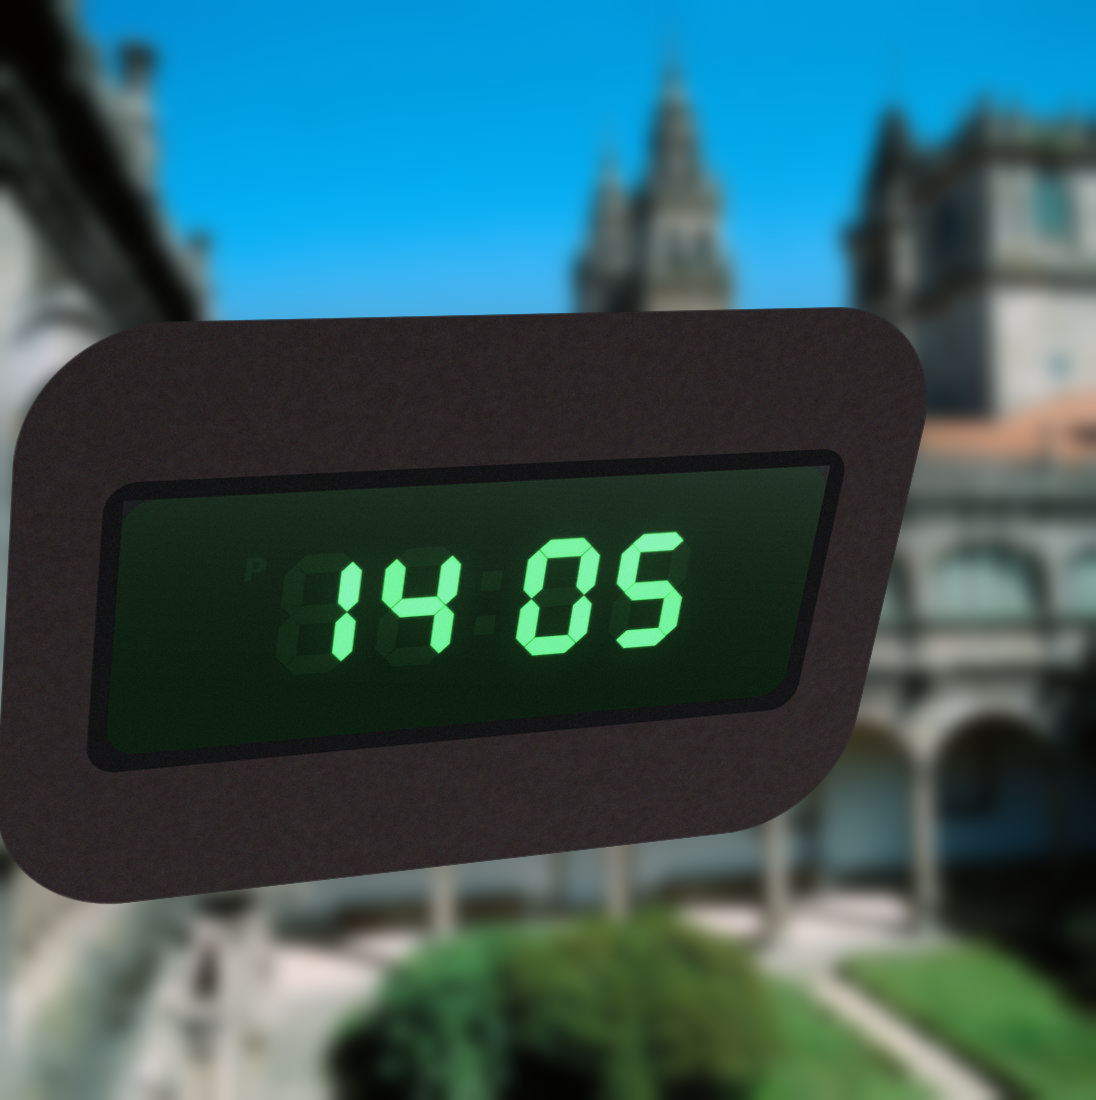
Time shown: 14:05
